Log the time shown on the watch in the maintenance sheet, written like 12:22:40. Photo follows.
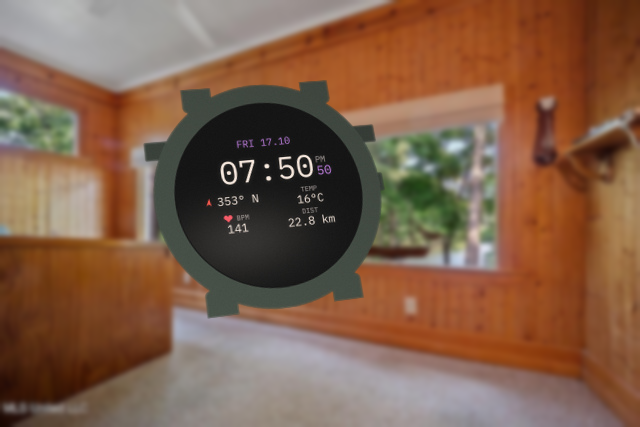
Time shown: 7:50:50
